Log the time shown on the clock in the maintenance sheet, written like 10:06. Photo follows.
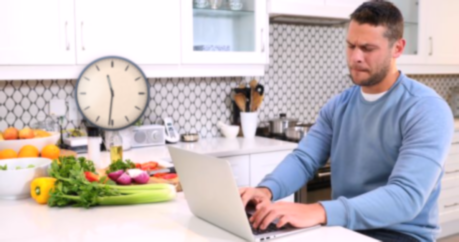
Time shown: 11:31
